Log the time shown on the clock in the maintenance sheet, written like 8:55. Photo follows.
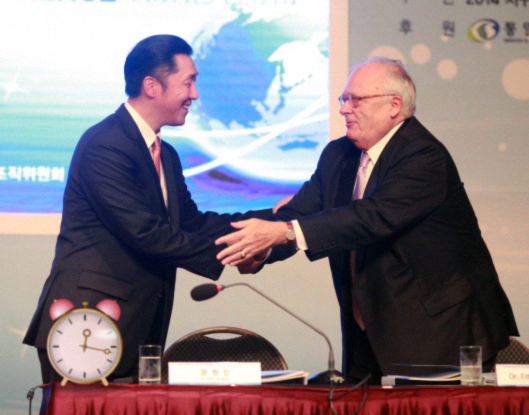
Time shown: 12:17
